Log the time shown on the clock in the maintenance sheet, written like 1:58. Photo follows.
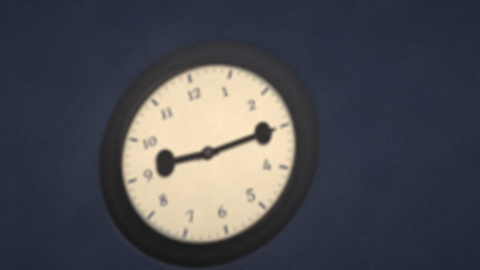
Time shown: 9:15
